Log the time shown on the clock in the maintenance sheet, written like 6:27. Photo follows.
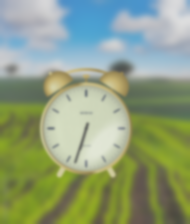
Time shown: 6:33
